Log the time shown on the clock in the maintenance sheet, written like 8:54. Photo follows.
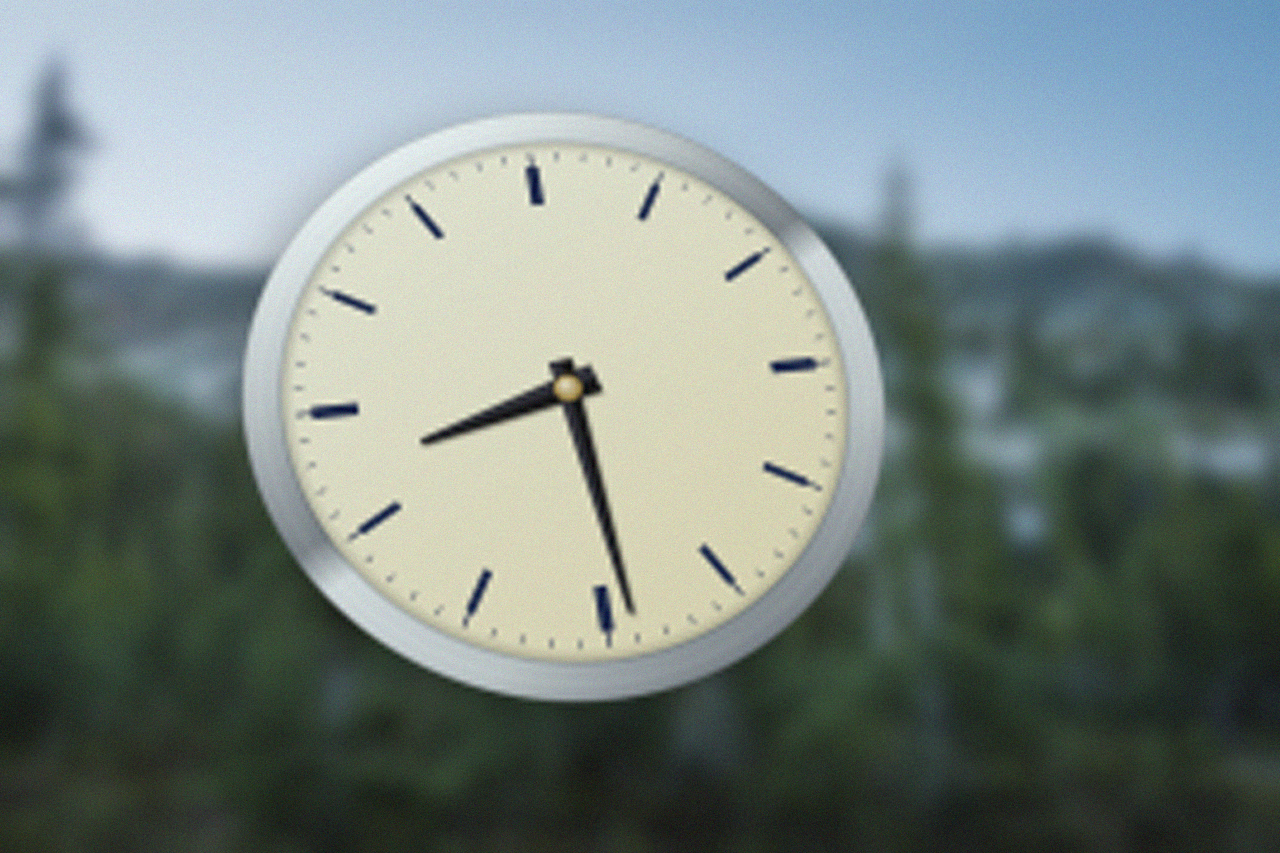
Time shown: 8:29
